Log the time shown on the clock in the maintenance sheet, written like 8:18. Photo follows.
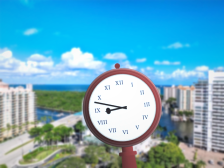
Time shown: 8:48
